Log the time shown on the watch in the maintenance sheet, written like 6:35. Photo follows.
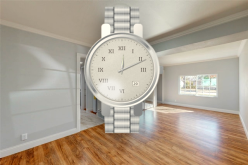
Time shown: 12:11
